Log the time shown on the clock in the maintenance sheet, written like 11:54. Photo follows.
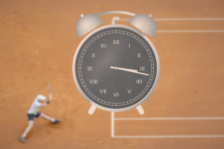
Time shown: 3:17
